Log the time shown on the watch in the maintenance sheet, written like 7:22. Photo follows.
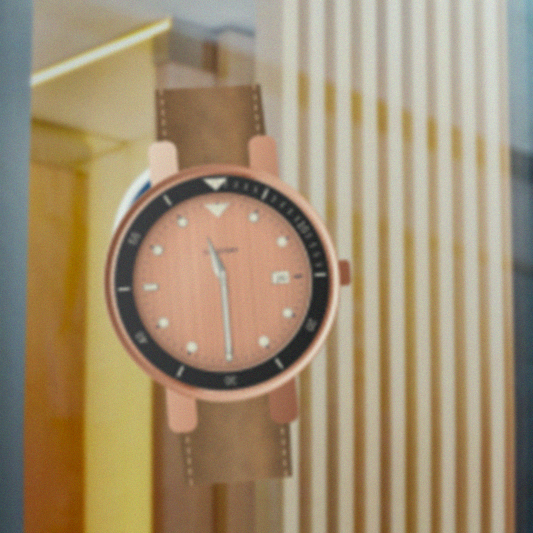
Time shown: 11:30
